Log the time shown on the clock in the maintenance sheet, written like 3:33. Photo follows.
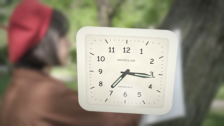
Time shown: 7:16
